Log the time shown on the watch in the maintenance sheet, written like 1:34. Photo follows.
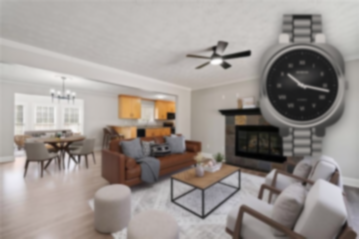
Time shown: 10:17
